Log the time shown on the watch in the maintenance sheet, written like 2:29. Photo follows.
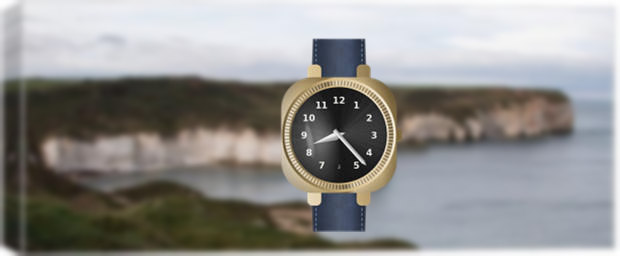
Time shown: 8:23
